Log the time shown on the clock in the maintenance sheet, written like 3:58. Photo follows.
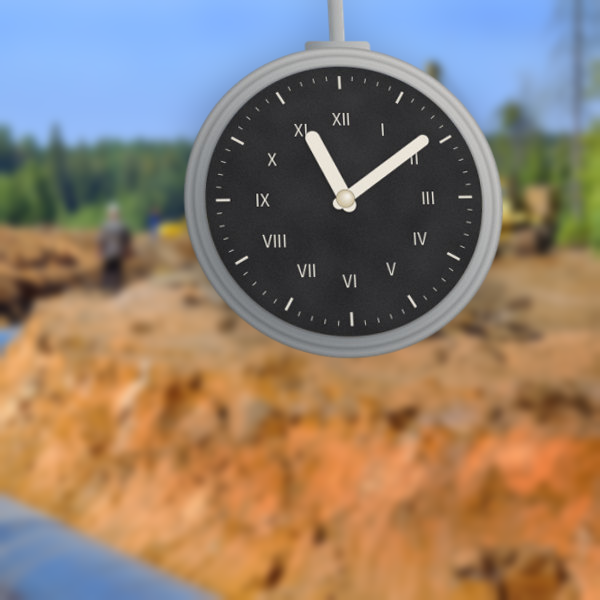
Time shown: 11:09
